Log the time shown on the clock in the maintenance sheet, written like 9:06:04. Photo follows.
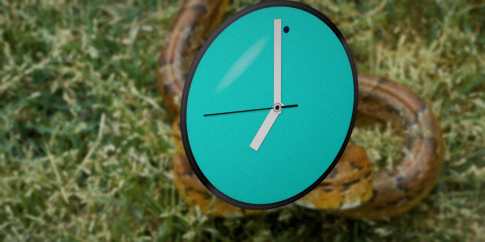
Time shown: 6:58:44
